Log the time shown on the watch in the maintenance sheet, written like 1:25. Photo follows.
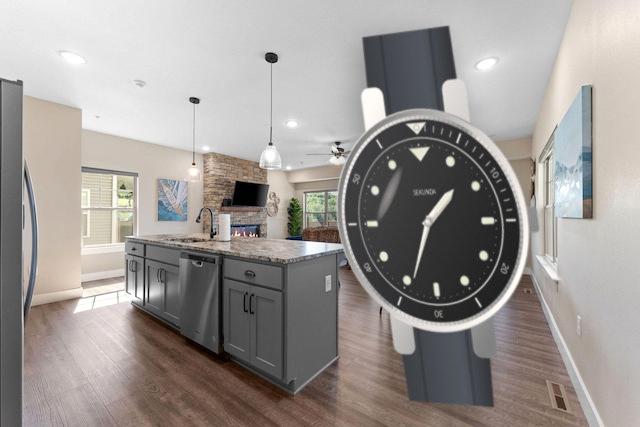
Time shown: 1:34
